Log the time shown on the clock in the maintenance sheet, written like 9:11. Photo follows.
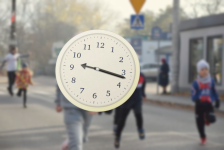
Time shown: 9:17
